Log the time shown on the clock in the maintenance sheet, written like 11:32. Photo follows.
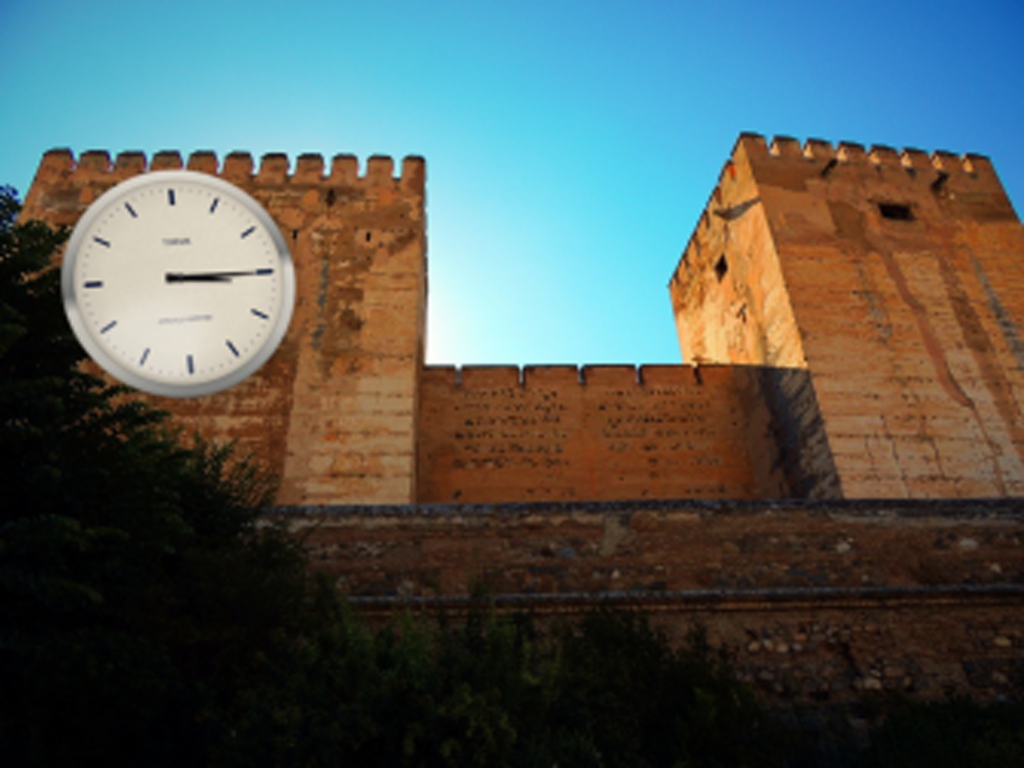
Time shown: 3:15
